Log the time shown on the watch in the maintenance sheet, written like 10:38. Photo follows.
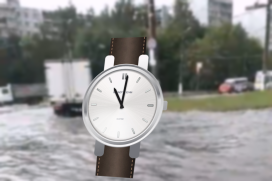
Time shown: 11:01
